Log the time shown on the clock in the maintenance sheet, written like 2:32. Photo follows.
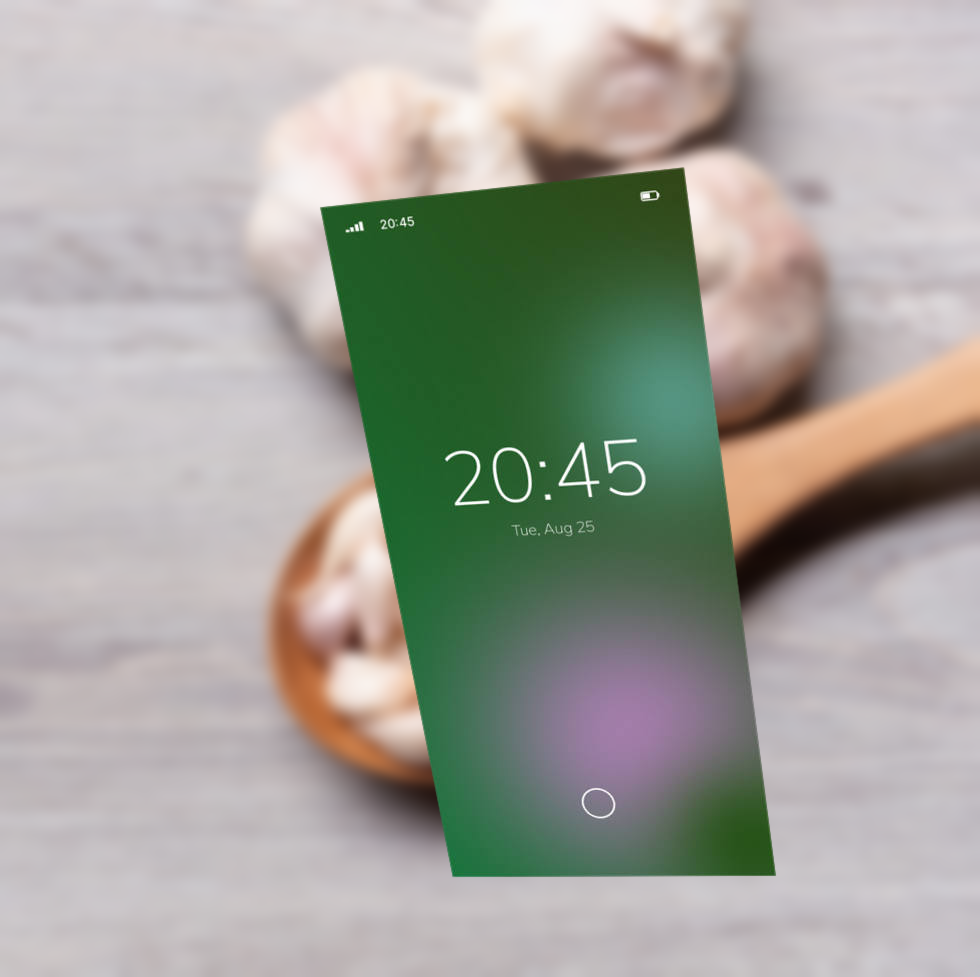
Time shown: 20:45
